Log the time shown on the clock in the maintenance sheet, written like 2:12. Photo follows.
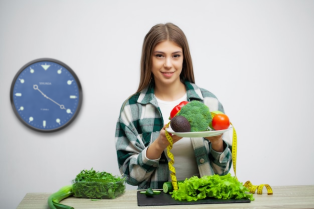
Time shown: 10:20
